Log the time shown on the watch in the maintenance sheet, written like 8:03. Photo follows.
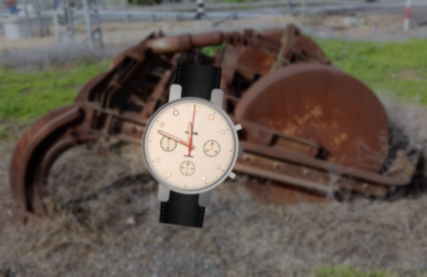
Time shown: 11:48
